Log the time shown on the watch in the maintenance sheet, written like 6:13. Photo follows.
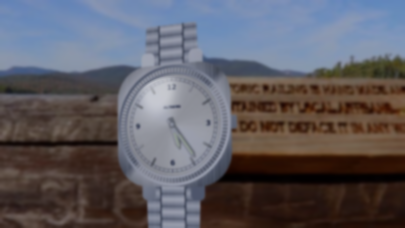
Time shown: 5:24
